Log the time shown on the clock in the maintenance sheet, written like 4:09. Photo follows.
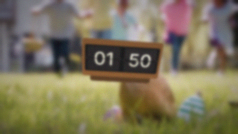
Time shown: 1:50
